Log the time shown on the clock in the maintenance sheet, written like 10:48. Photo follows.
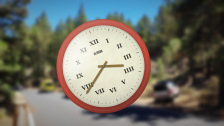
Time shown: 3:39
